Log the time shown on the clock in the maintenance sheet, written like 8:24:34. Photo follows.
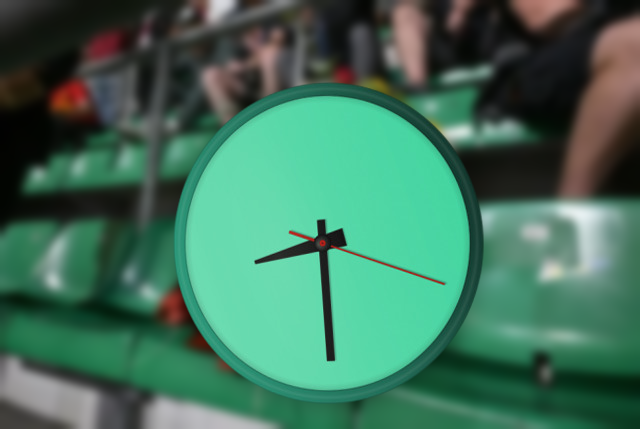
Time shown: 8:29:18
